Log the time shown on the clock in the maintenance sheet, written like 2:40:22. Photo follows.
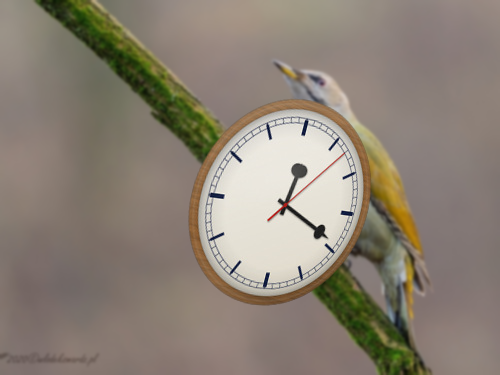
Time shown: 12:19:07
